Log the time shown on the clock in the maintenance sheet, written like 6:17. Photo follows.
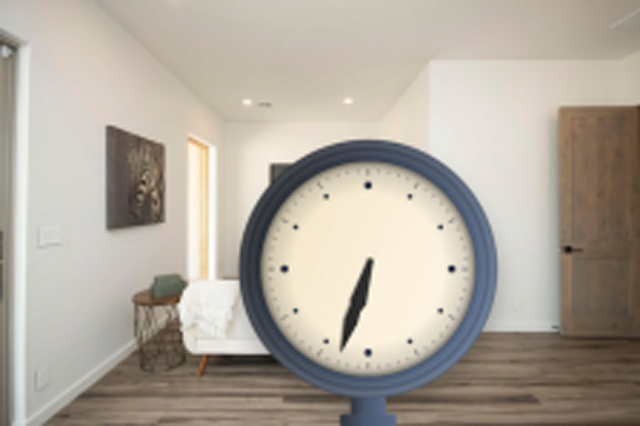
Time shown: 6:33
